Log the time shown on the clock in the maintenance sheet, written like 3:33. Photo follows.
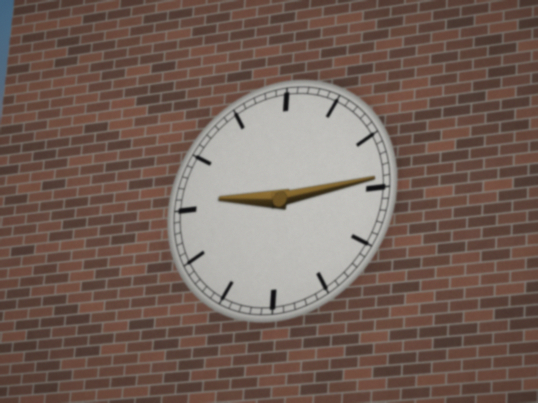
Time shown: 9:14
